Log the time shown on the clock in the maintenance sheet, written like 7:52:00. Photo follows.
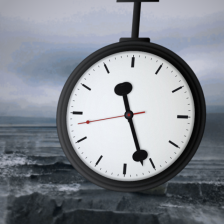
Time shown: 11:26:43
